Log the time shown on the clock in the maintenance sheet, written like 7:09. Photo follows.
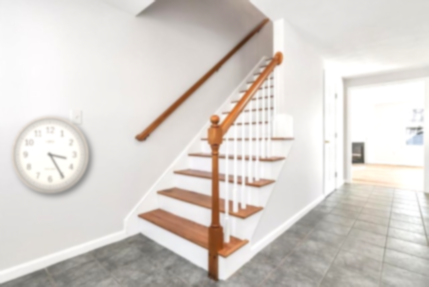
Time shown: 3:25
